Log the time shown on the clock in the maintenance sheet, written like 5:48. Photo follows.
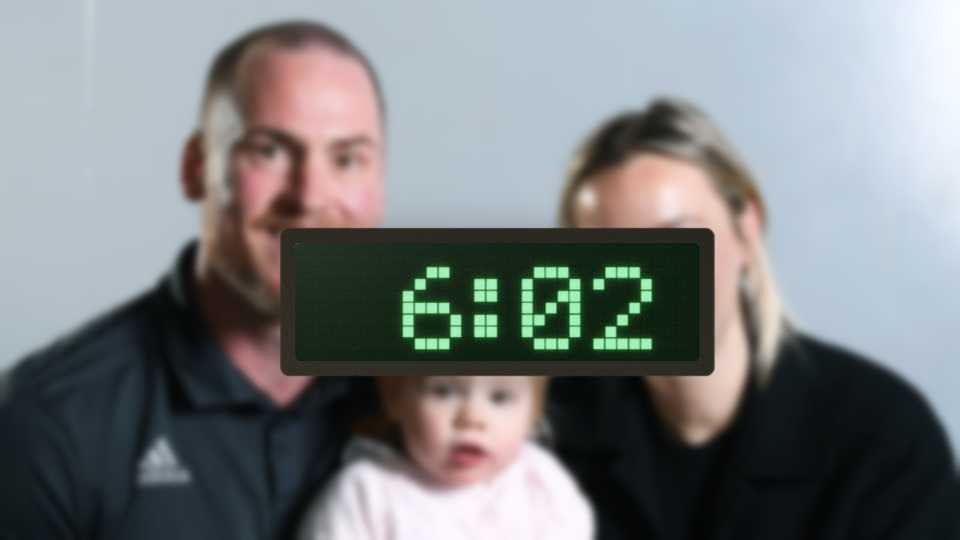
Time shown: 6:02
